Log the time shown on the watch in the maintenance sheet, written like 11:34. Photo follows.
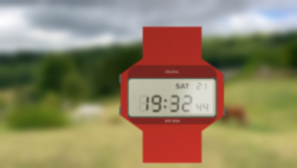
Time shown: 19:32
